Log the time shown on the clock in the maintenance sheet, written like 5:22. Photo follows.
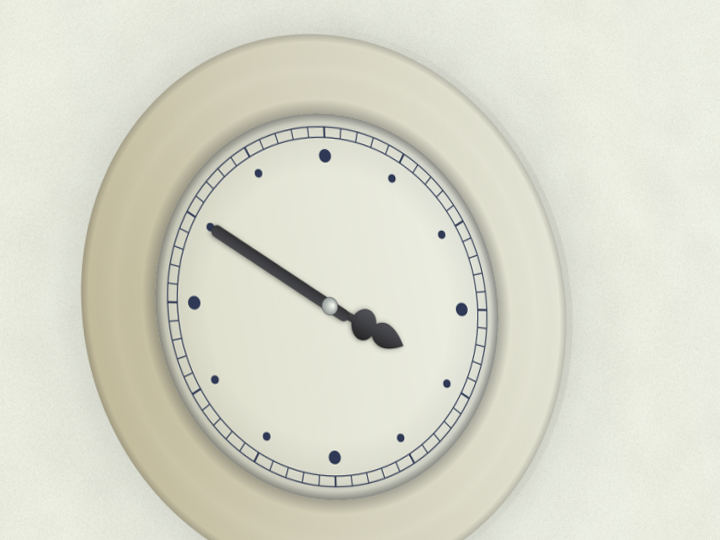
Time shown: 3:50
